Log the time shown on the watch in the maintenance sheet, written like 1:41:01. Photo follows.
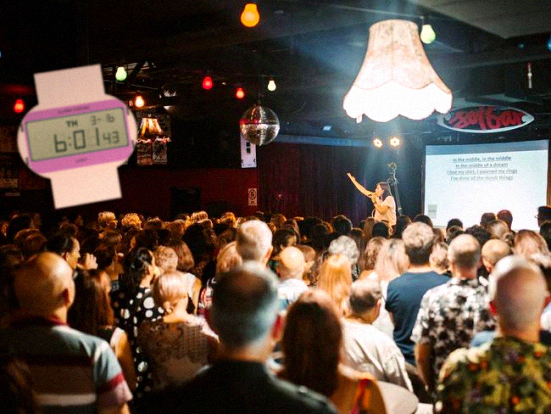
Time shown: 6:01:43
